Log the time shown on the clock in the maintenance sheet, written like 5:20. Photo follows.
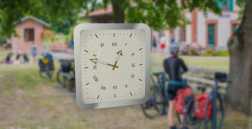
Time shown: 12:48
